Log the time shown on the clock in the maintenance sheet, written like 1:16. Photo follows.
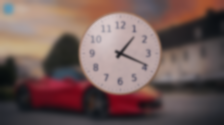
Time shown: 1:19
